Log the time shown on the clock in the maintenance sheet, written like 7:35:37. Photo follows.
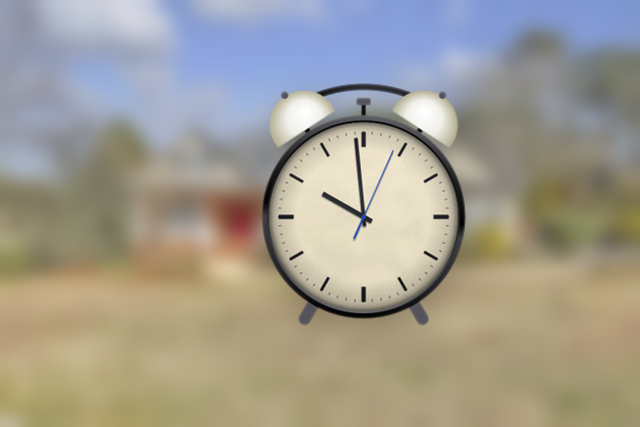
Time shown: 9:59:04
